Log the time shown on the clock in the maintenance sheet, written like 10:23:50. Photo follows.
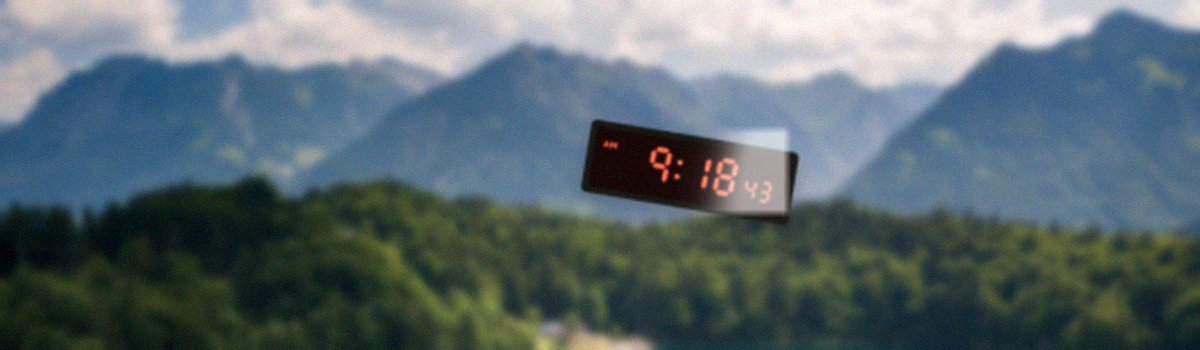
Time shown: 9:18:43
